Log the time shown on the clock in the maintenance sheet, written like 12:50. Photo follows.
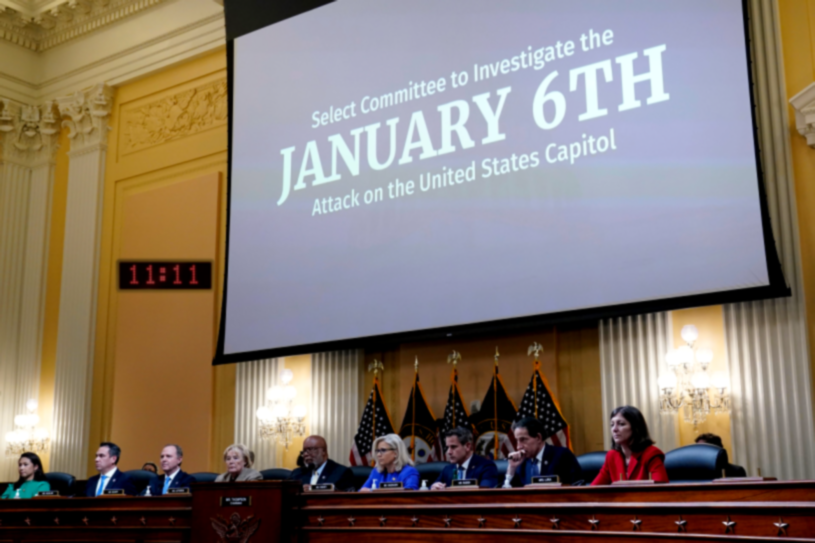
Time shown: 11:11
